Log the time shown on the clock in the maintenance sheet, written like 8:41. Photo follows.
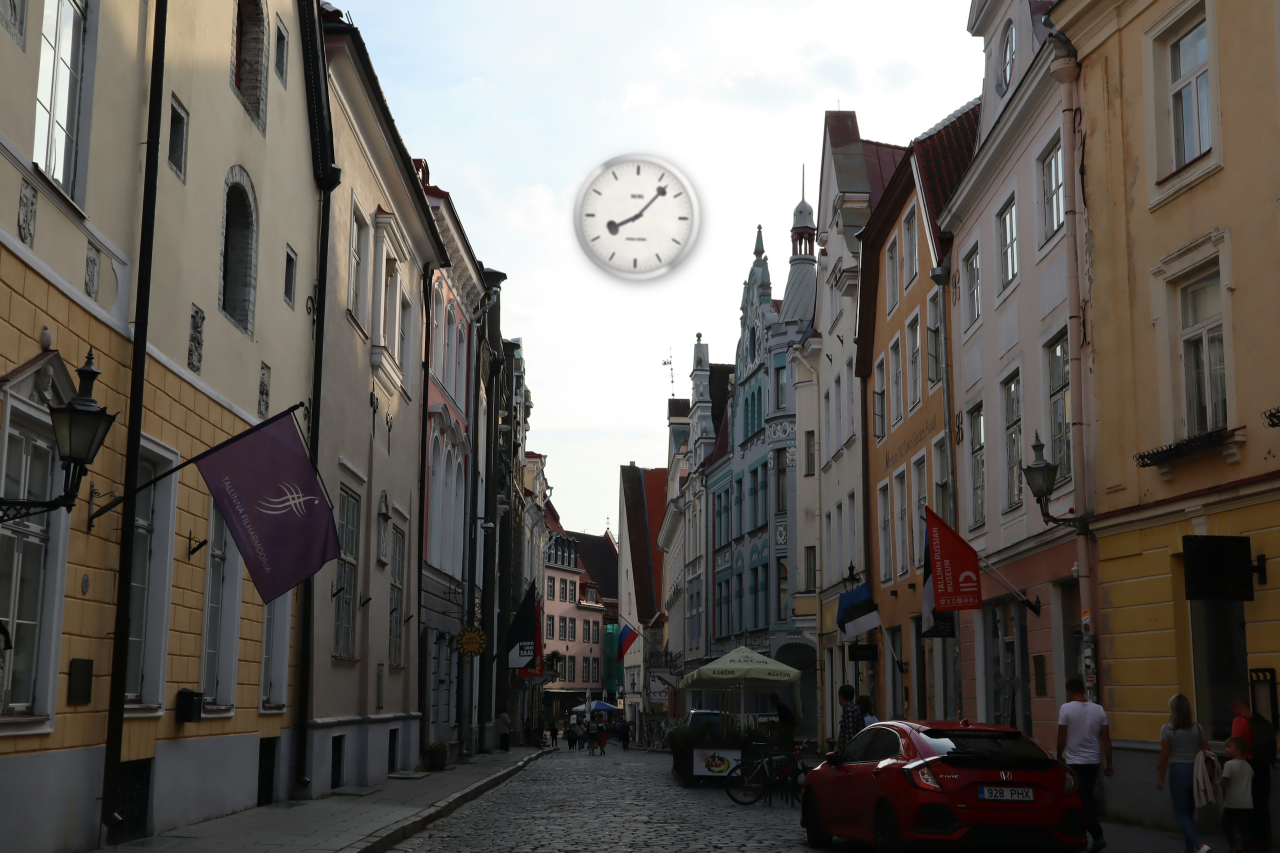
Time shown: 8:07
